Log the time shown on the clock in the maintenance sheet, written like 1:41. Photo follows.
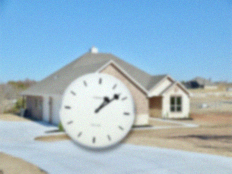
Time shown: 1:08
